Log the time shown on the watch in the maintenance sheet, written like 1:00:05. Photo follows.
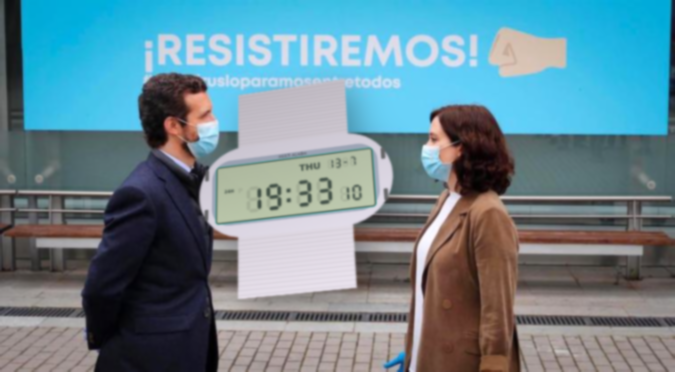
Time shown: 19:33:10
